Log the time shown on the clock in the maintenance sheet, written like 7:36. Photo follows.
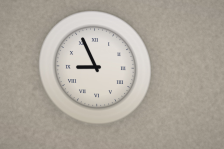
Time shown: 8:56
